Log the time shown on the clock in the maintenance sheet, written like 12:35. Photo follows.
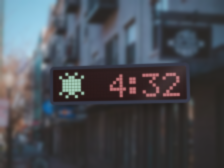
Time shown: 4:32
